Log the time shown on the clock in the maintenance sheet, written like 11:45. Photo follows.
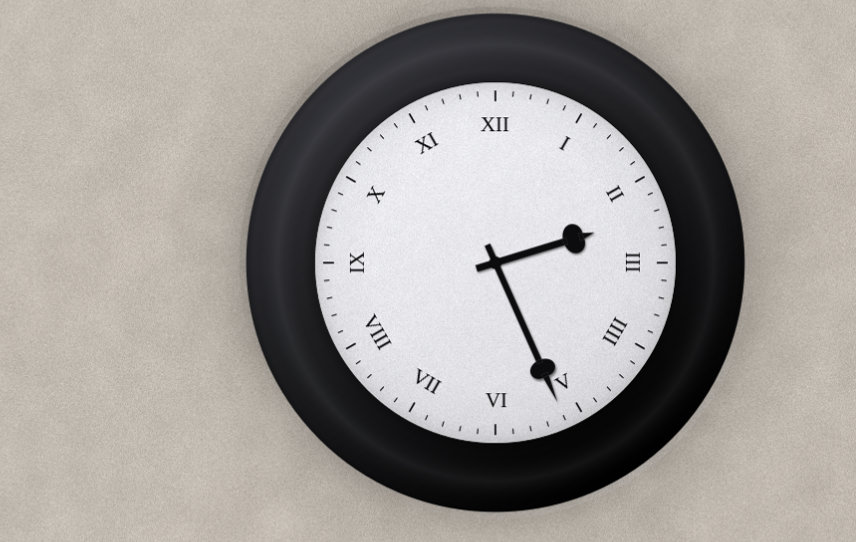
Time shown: 2:26
